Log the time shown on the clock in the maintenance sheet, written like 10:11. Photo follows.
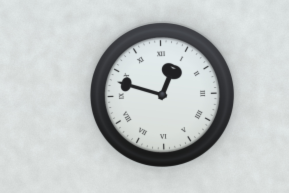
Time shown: 12:48
